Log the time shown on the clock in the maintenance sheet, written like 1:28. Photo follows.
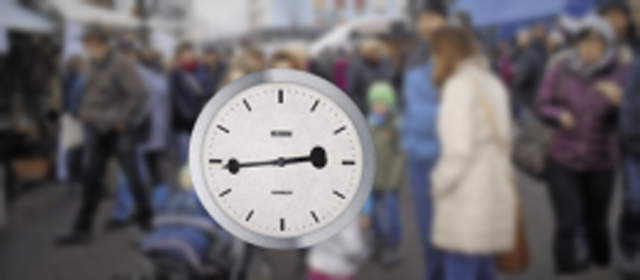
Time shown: 2:44
